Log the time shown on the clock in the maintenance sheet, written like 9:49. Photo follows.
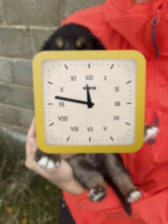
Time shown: 11:47
